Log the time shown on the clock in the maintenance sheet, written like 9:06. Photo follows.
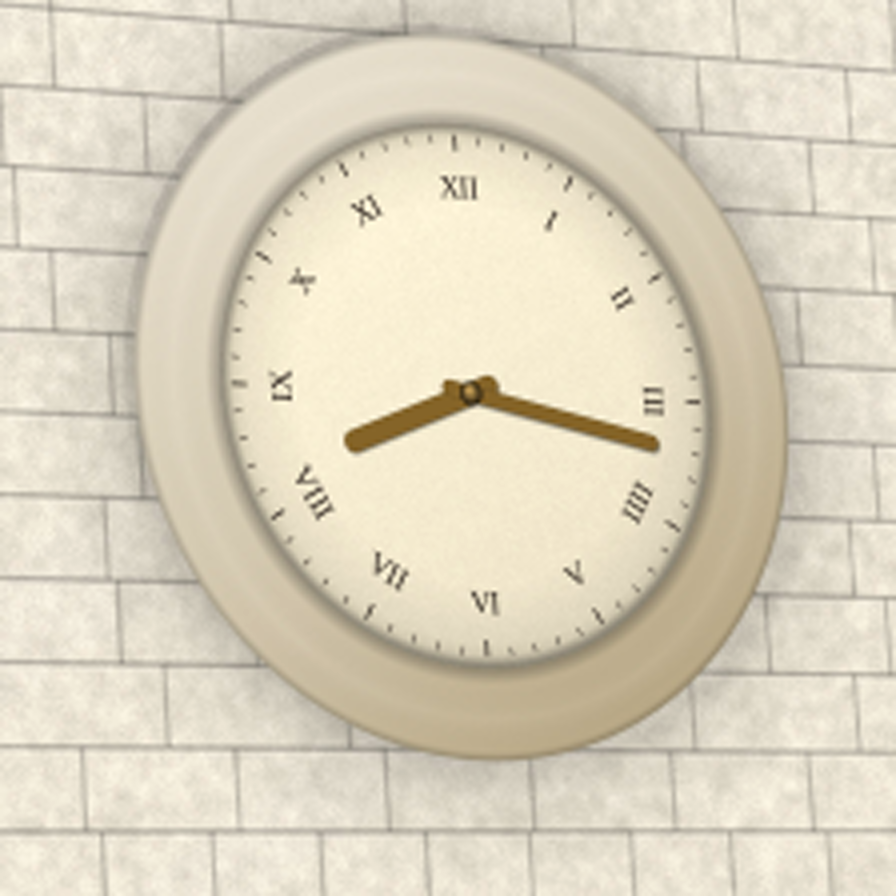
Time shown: 8:17
